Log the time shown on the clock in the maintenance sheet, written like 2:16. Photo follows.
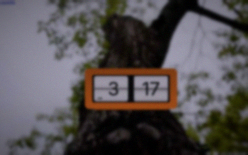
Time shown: 3:17
